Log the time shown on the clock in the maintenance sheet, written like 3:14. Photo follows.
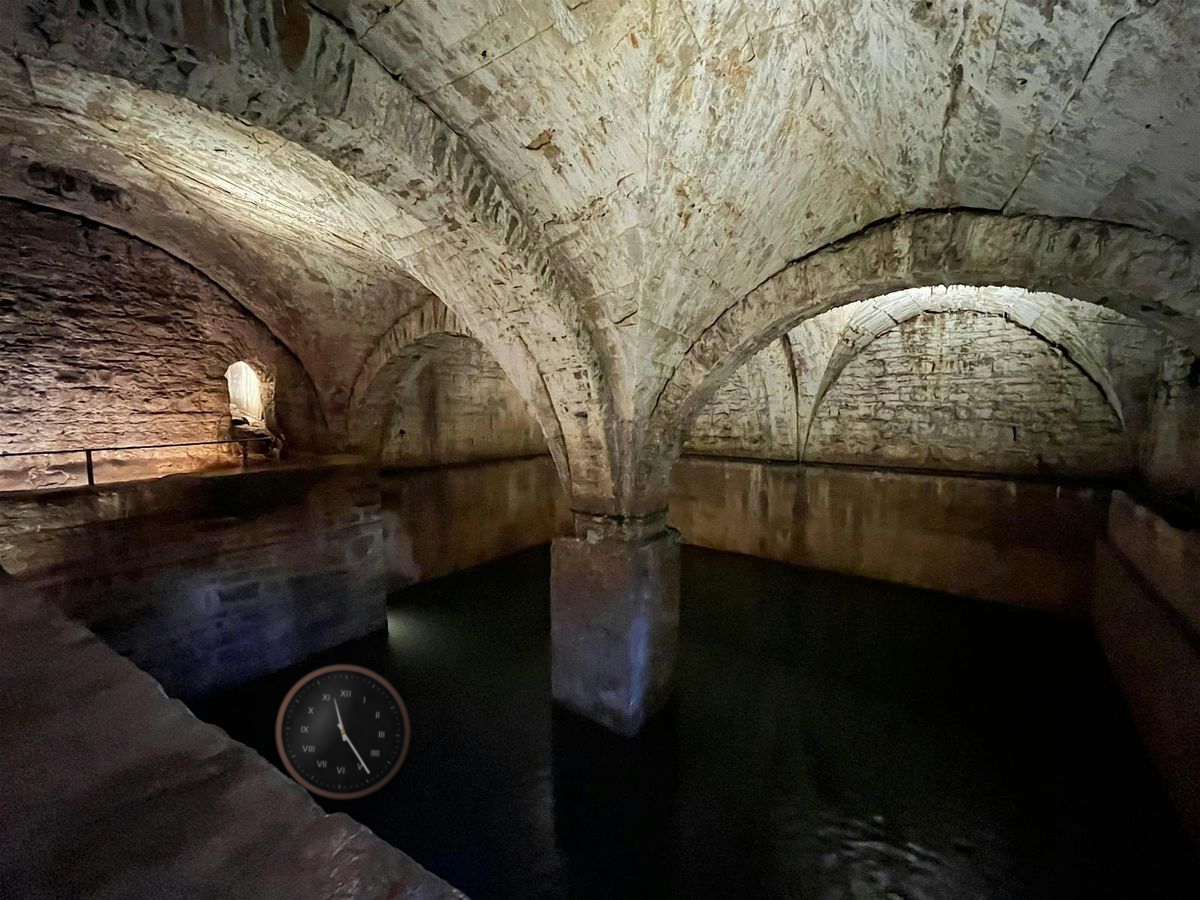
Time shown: 11:24
